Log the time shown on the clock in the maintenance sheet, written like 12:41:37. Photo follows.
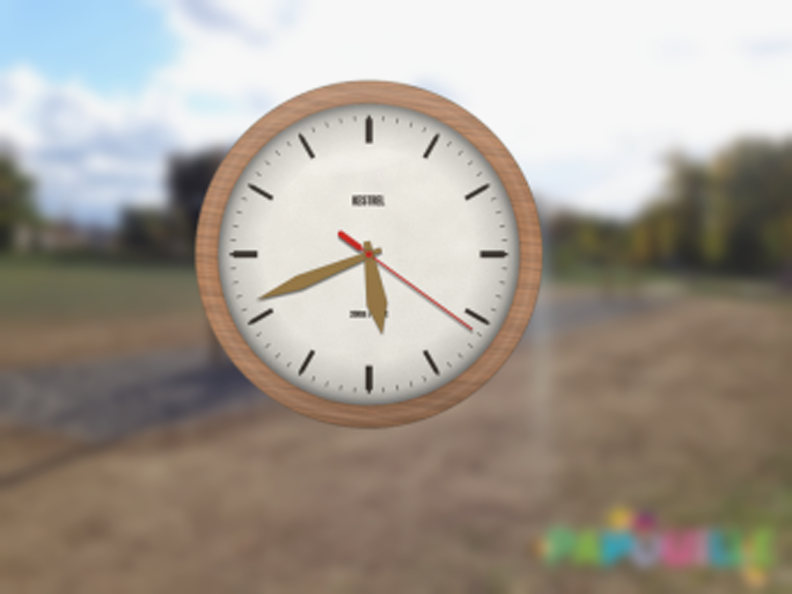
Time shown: 5:41:21
